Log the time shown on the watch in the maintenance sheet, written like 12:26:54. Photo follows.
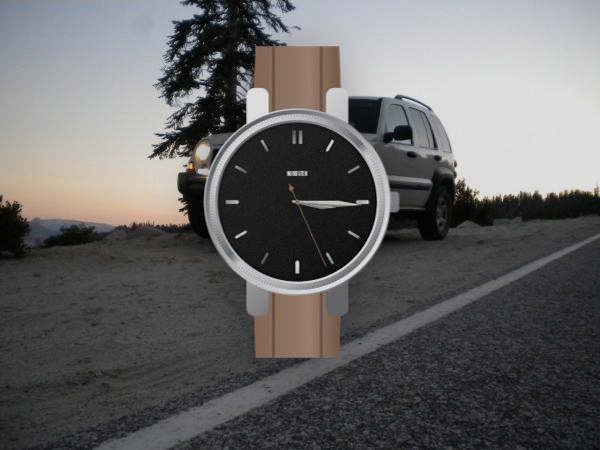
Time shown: 3:15:26
